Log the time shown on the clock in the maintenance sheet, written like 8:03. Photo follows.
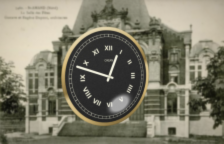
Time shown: 12:48
